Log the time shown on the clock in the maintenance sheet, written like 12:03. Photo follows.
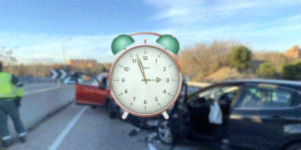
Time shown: 2:57
